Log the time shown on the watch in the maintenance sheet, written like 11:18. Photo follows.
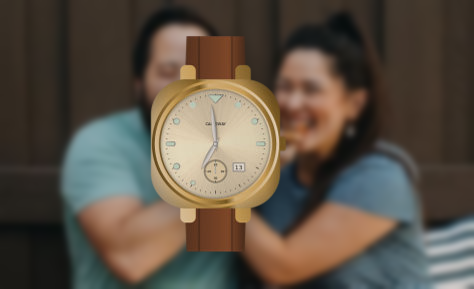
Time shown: 6:59
